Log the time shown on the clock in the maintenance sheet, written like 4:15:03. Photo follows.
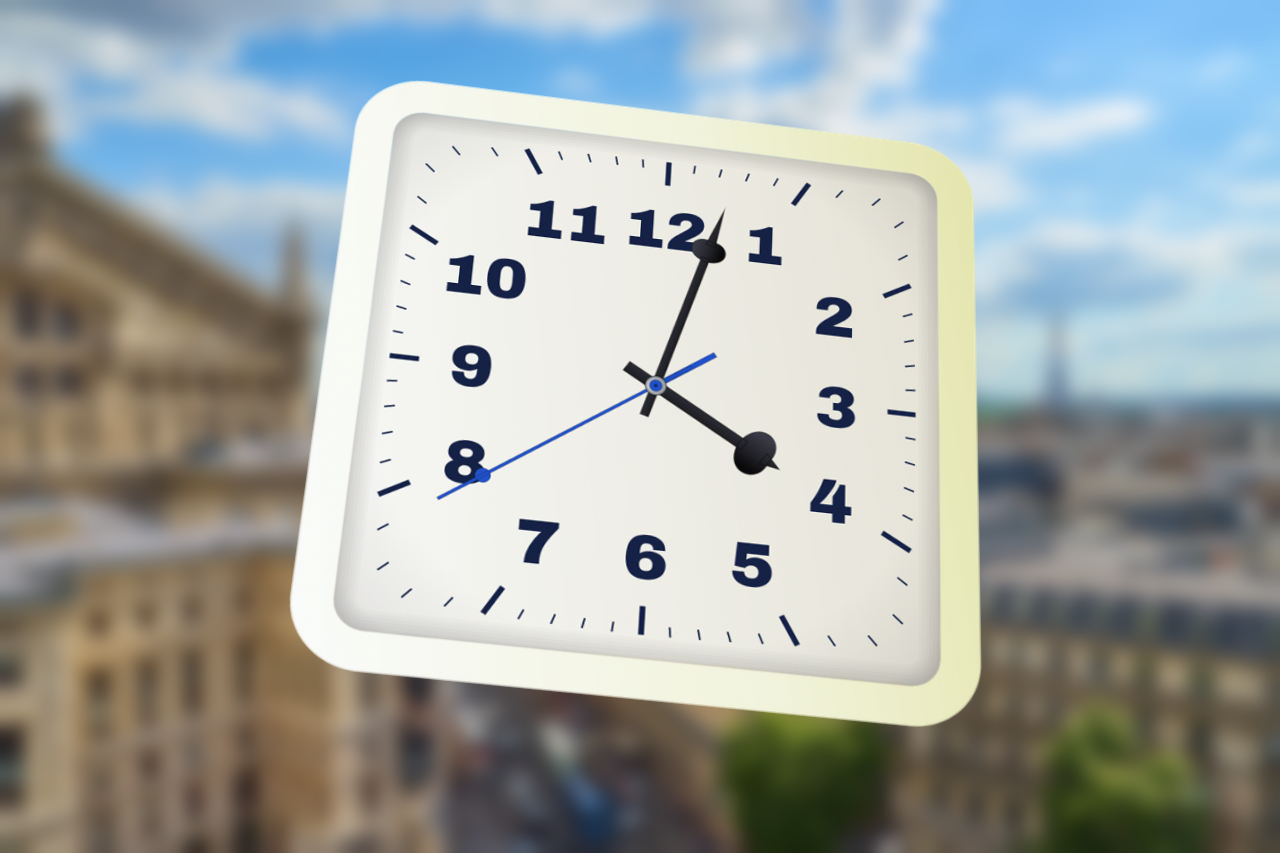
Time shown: 4:02:39
